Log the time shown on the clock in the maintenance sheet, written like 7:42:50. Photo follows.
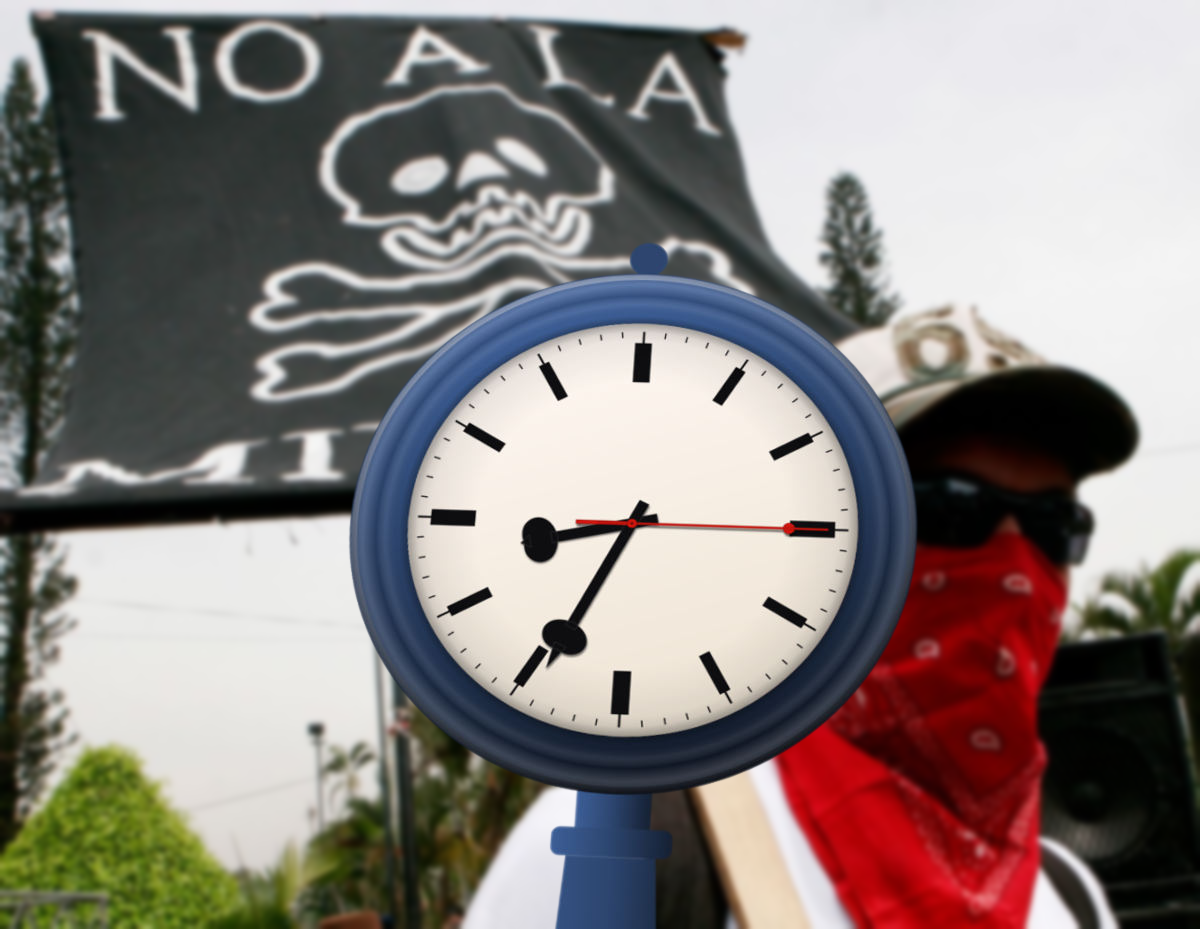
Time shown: 8:34:15
